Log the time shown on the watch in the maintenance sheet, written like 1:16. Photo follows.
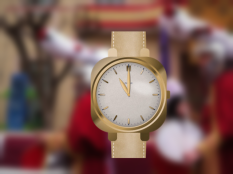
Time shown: 11:00
